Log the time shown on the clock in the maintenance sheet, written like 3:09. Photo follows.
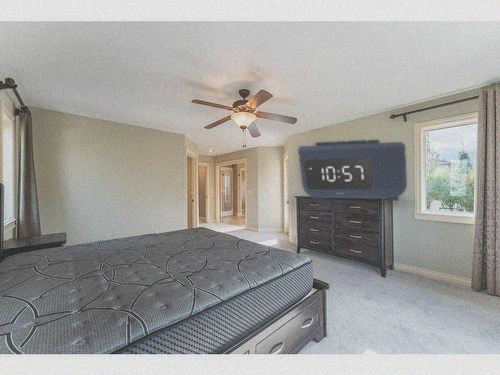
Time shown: 10:57
